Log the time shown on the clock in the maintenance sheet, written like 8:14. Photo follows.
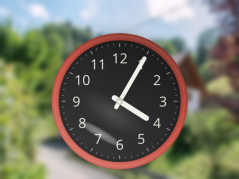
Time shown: 4:05
